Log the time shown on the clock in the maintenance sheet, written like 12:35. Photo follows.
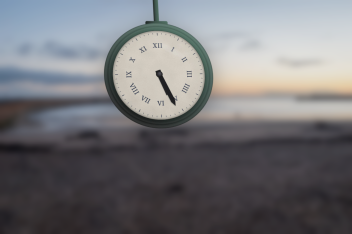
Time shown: 5:26
